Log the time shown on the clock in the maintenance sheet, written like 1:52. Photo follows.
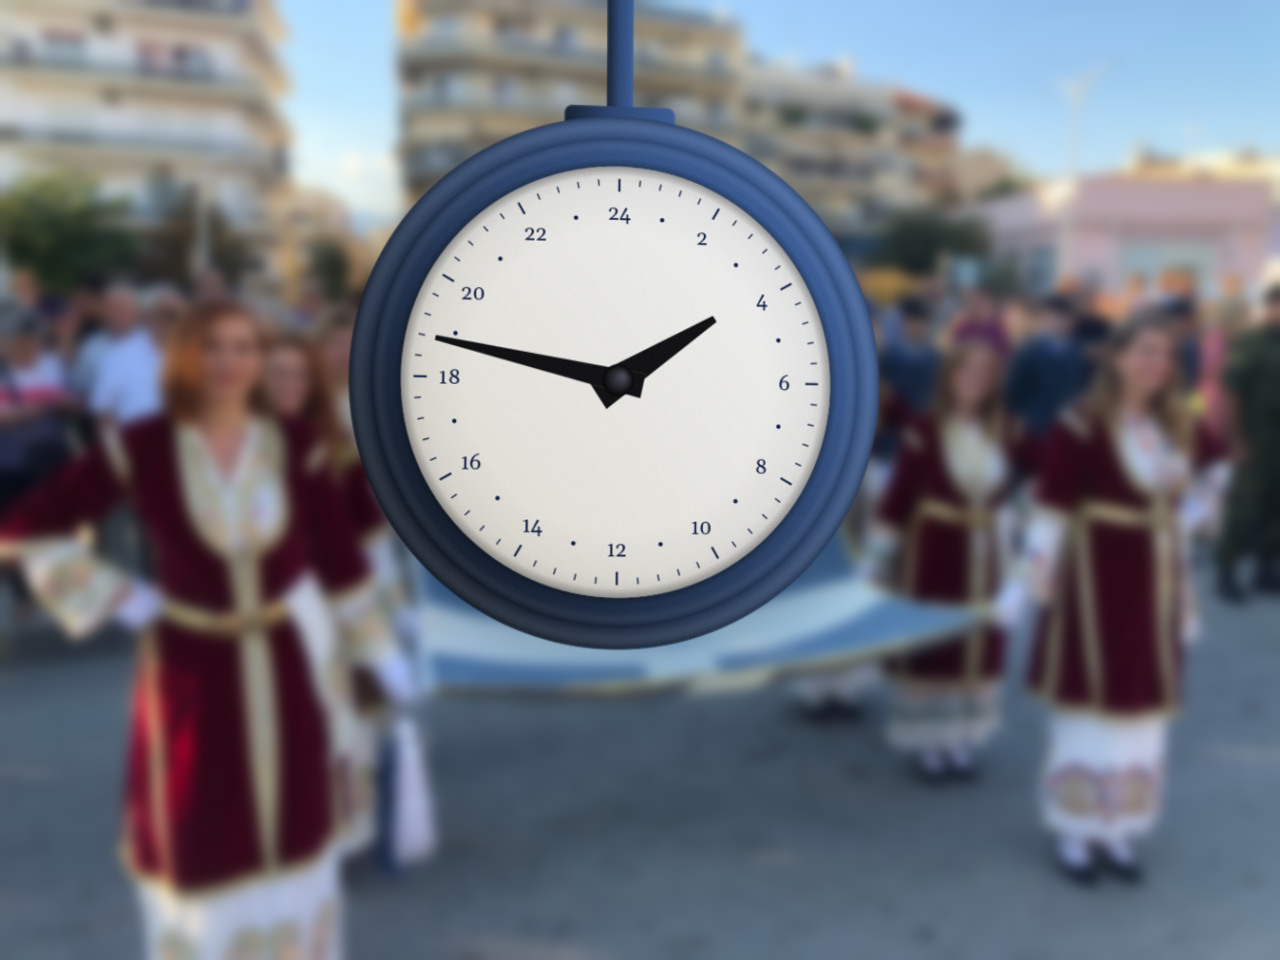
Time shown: 3:47
